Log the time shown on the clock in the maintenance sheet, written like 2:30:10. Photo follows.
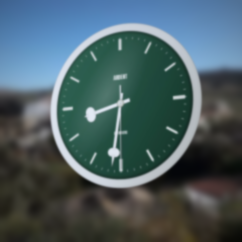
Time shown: 8:31:30
